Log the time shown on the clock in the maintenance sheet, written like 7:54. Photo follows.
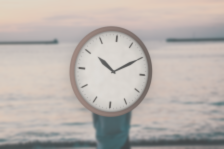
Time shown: 10:10
